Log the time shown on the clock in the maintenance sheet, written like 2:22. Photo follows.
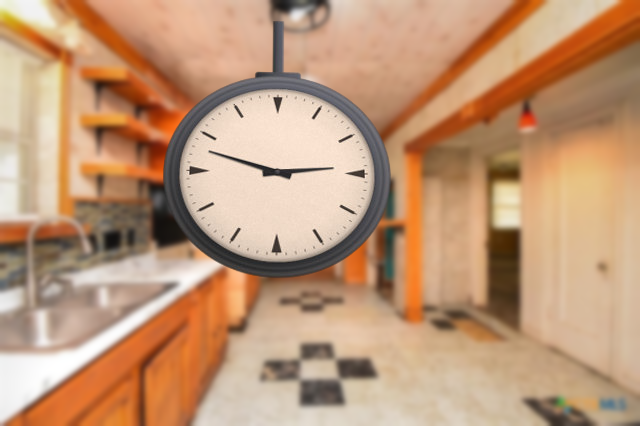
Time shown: 2:48
